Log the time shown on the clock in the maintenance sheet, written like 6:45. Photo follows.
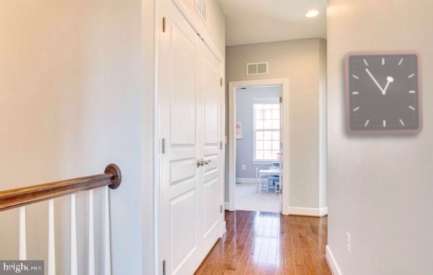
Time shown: 12:54
